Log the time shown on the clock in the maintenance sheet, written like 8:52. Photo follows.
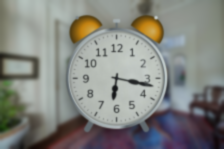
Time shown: 6:17
